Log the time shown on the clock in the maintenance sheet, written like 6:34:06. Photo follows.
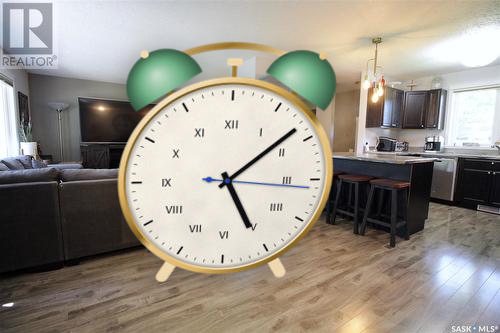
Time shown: 5:08:16
